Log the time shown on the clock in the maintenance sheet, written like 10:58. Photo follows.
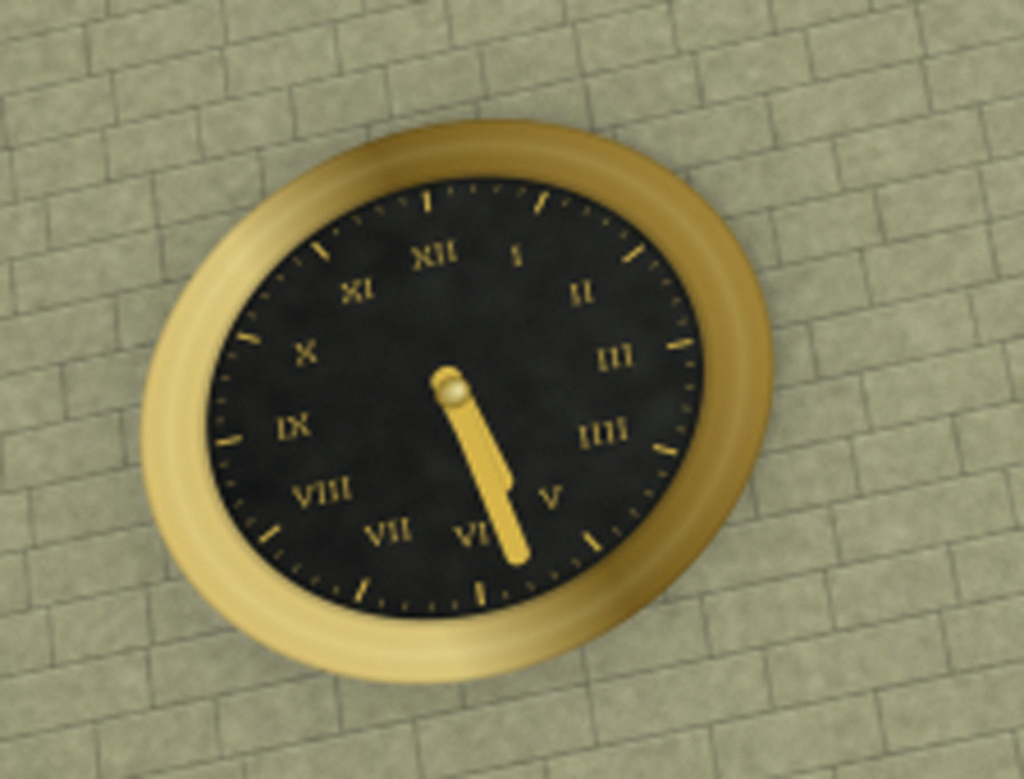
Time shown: 5:28
